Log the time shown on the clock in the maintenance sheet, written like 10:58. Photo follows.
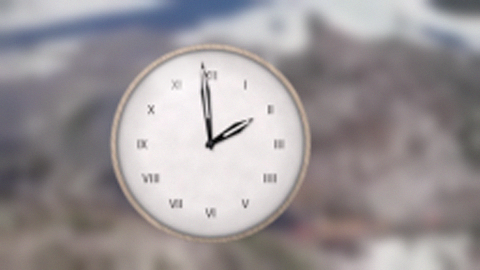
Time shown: 1:59
